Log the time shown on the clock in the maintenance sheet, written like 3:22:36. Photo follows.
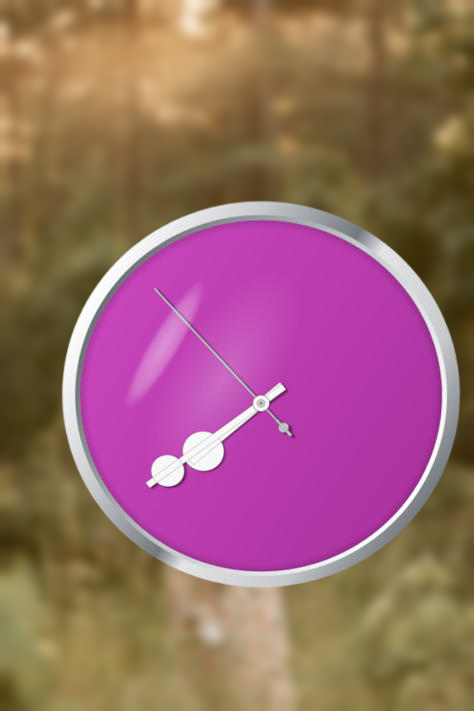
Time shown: 7:38:53
